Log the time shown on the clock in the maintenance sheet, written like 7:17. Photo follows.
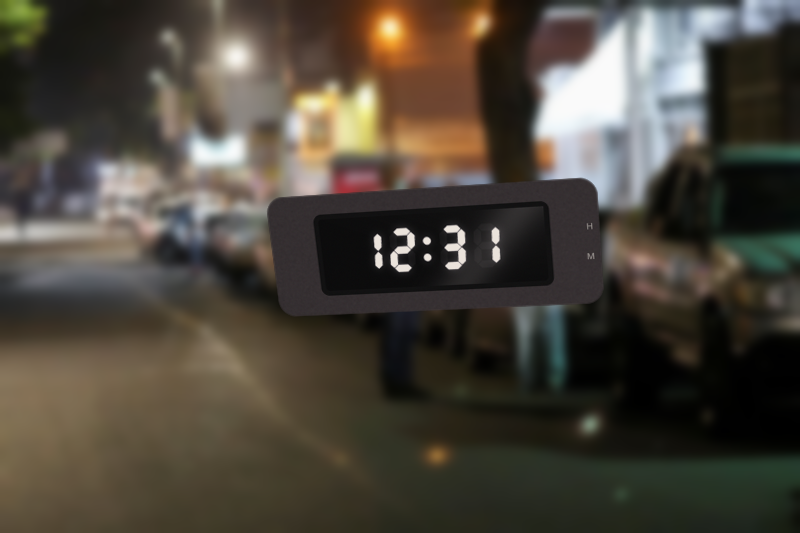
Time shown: 12:31
